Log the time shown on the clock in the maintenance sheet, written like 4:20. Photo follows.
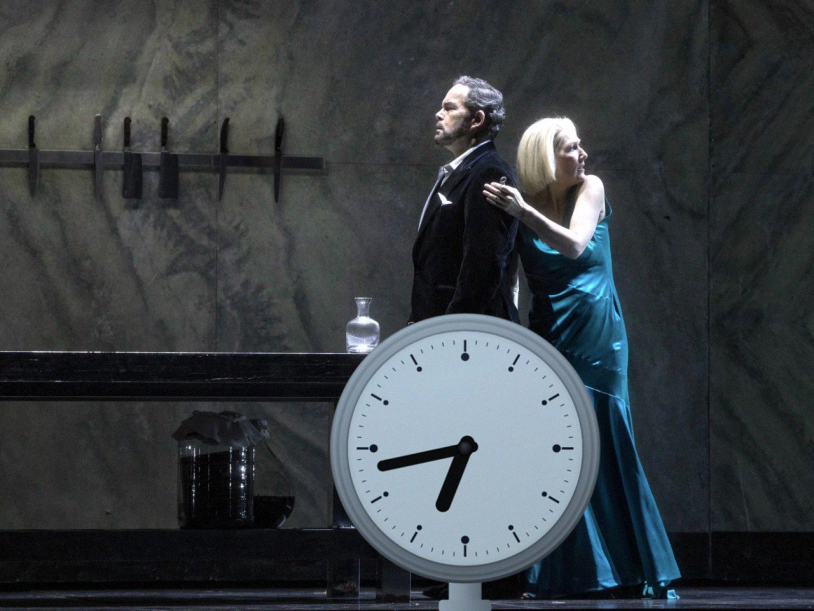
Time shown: 6:43
